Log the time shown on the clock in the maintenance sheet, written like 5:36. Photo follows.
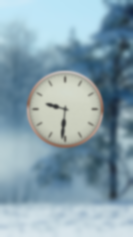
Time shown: 9:31
